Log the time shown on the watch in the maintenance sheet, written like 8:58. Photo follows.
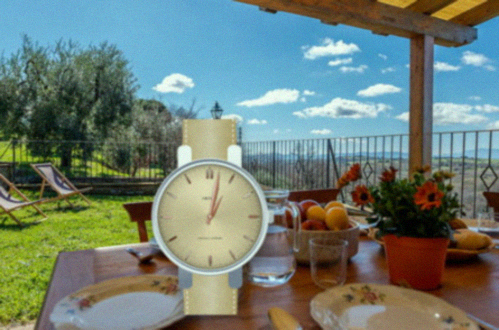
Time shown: 1:02
